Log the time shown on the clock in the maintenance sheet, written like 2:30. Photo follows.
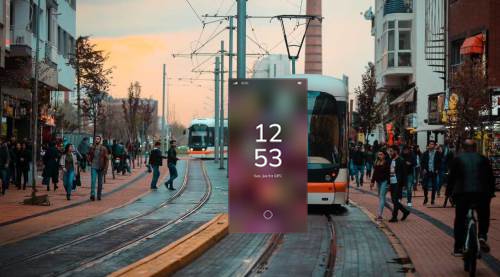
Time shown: 12:53
